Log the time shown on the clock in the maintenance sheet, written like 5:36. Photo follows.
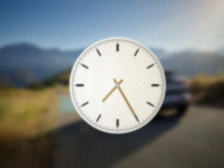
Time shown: 7:25
